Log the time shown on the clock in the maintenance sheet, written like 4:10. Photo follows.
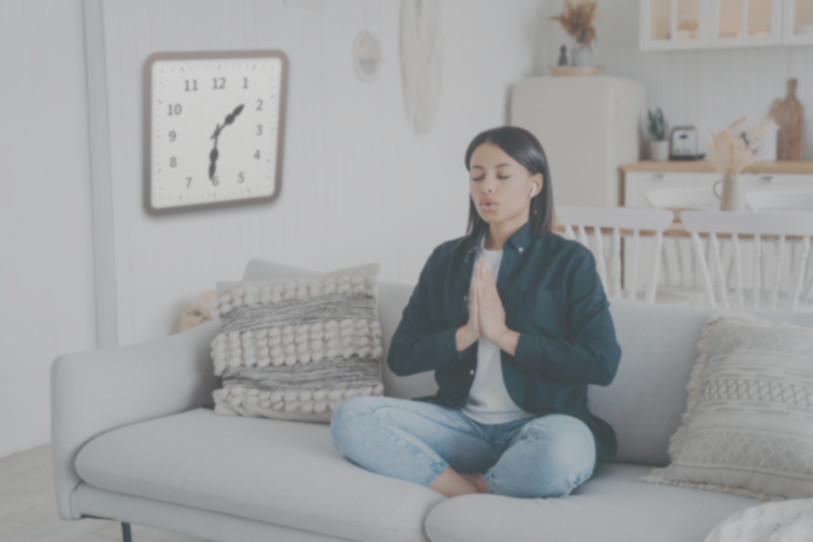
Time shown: 1:31
